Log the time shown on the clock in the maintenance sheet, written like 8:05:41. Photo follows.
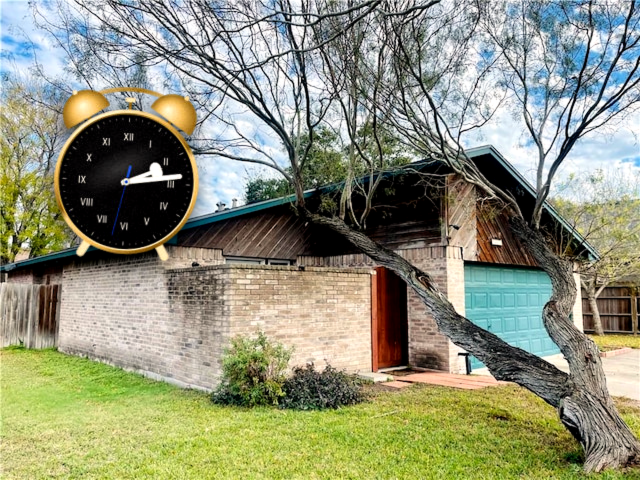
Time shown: 2:13:32
